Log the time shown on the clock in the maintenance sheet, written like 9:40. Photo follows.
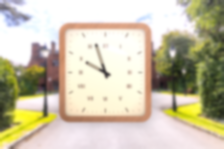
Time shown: 9:57
